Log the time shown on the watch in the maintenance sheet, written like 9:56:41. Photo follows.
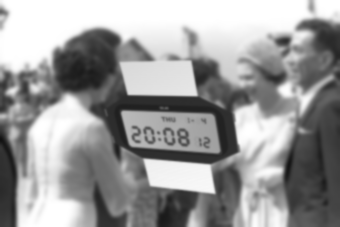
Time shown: 20:08:12
